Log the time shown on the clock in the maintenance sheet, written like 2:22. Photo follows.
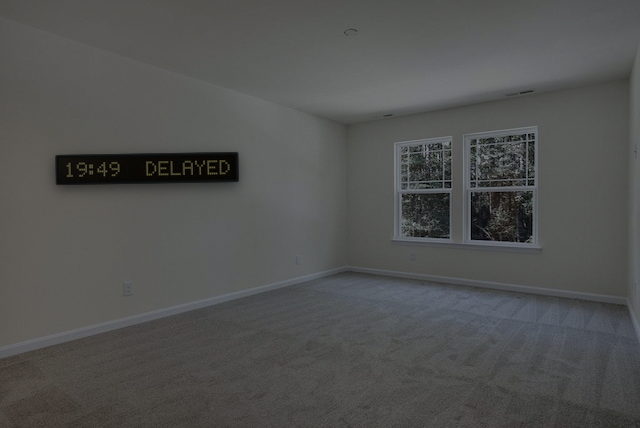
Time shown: 19:49
